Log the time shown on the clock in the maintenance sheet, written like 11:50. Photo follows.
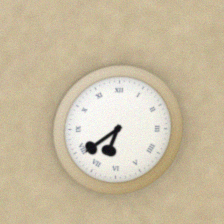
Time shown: 6:39
